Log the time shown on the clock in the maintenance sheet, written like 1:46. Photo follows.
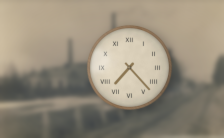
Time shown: 7:23
